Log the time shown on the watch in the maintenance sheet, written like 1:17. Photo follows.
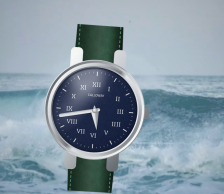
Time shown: 5:43
